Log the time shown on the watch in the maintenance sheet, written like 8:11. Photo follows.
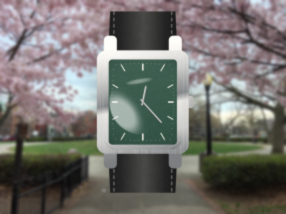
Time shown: 12:23
